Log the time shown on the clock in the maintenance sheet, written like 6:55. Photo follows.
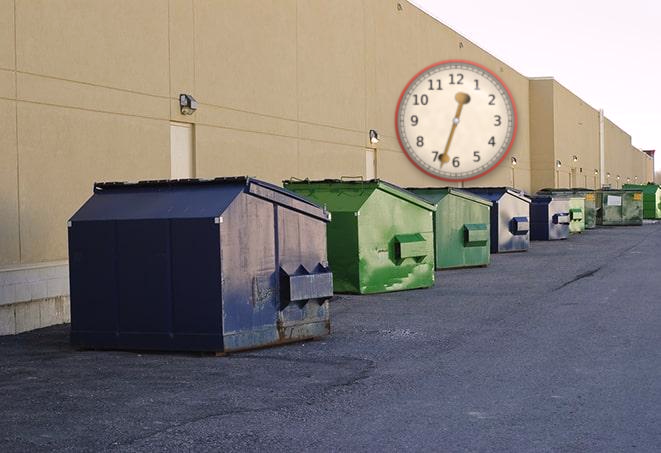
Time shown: 12:33
